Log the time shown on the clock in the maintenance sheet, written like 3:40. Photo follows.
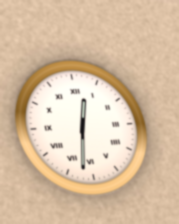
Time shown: 12:32
